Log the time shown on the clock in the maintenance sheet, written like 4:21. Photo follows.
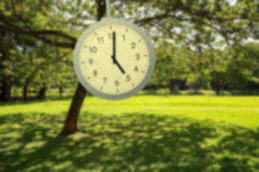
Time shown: 5:01
